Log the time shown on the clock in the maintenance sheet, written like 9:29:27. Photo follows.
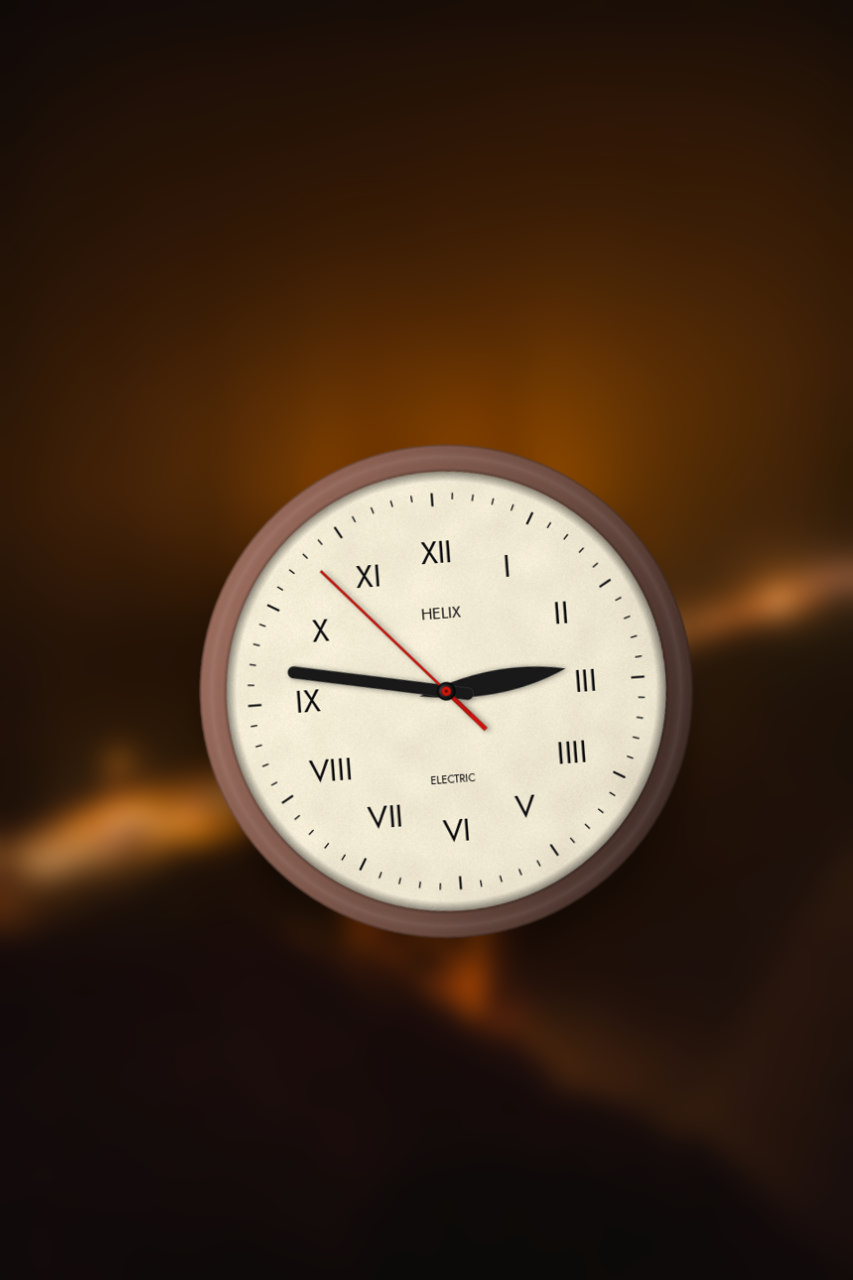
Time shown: 2:46:53
